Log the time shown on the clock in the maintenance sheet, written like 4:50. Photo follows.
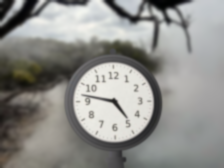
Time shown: 4:47
